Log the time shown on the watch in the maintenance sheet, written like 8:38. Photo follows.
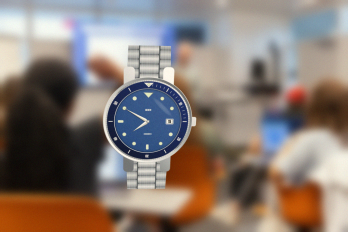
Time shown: 7:50
